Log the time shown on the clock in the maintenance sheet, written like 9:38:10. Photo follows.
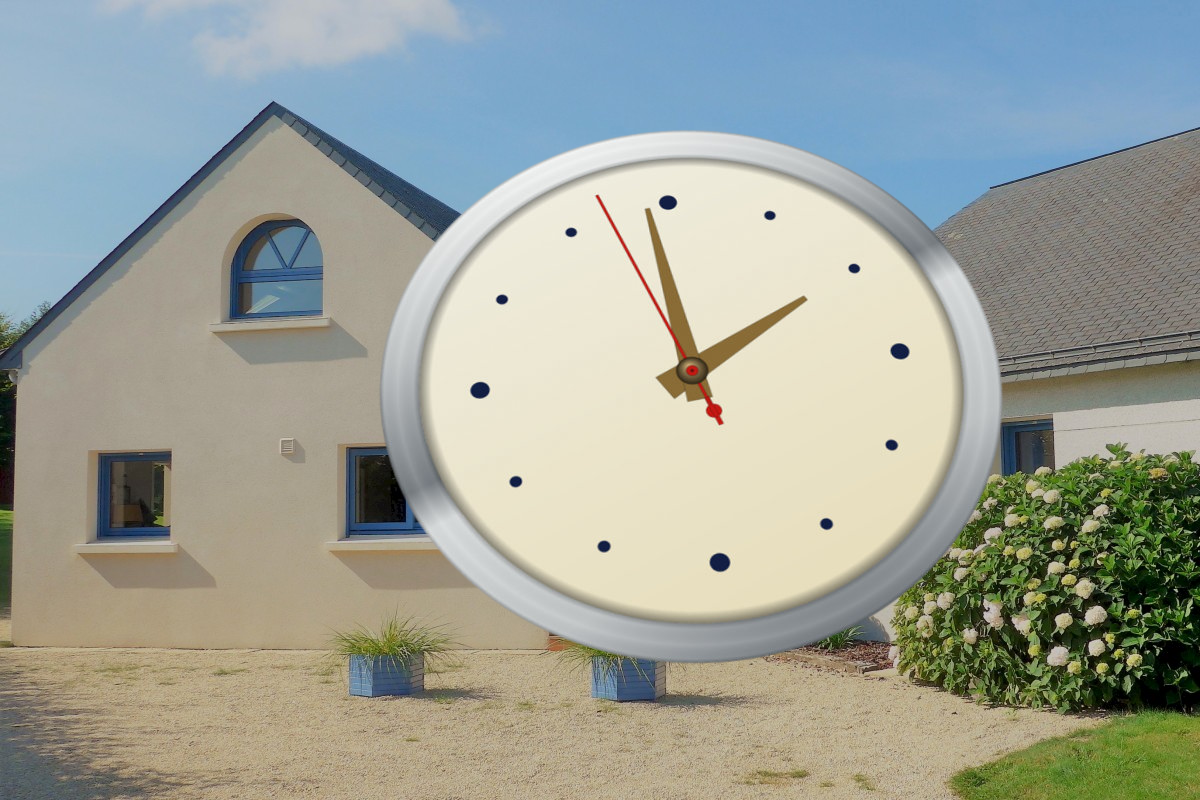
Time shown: 1:58:57
